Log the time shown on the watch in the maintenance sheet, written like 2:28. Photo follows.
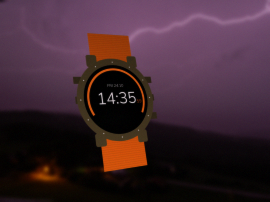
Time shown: 14:35
